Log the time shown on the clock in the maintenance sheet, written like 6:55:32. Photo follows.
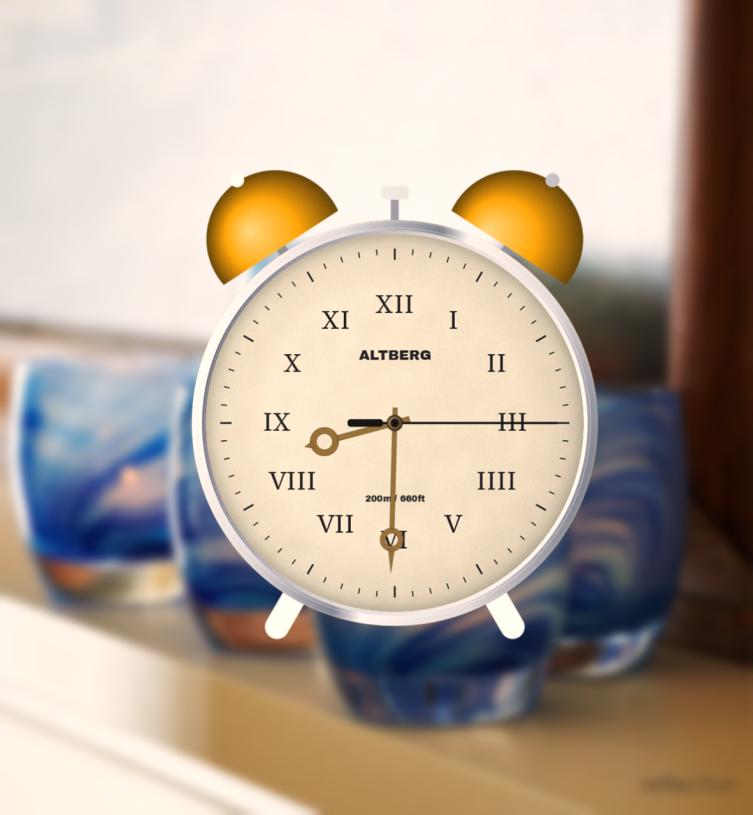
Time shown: 8:30:15
